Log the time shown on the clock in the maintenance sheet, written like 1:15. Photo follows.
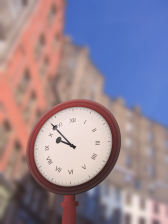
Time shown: 9:53
